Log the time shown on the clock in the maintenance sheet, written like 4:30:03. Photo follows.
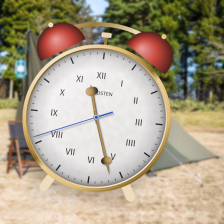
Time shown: 11:26:41
